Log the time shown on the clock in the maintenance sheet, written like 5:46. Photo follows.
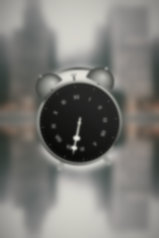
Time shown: 6:33
